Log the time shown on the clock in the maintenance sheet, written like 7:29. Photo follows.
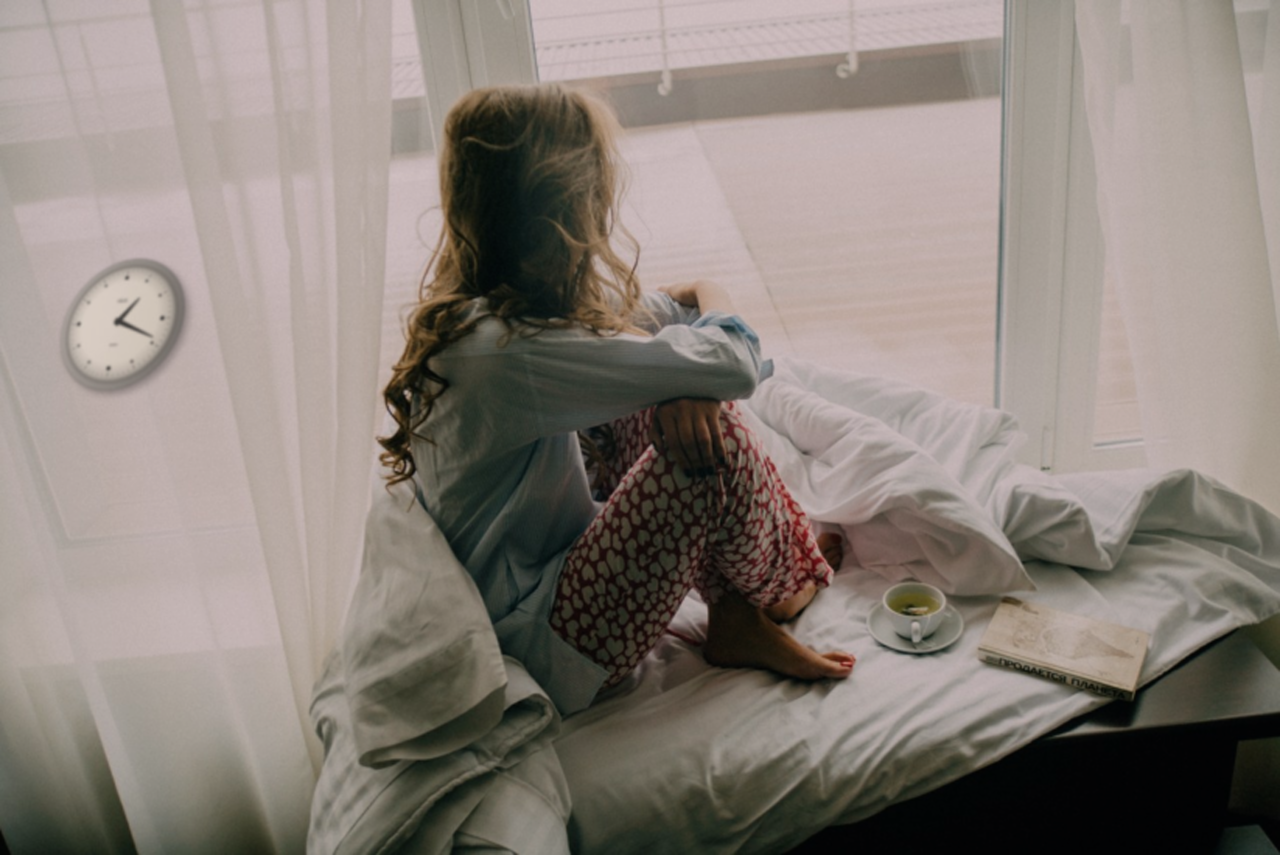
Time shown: 1:19
